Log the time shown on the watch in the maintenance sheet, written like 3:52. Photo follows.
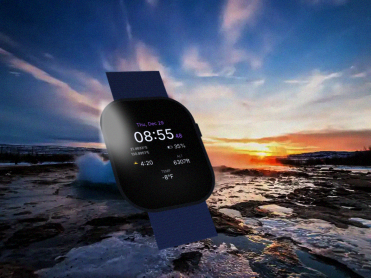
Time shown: 8:55
